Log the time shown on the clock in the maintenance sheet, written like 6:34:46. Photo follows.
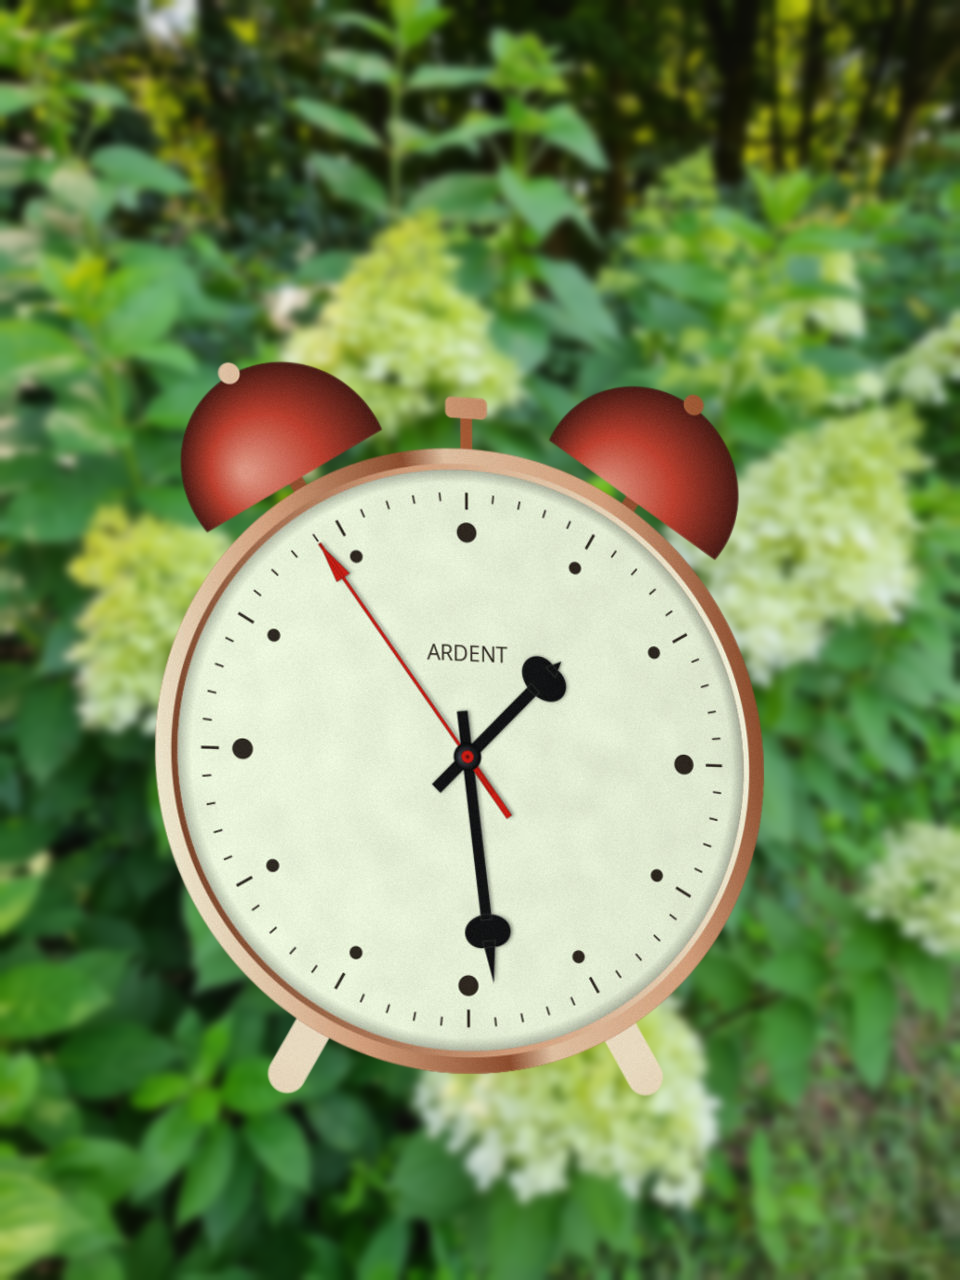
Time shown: 1:28:54
